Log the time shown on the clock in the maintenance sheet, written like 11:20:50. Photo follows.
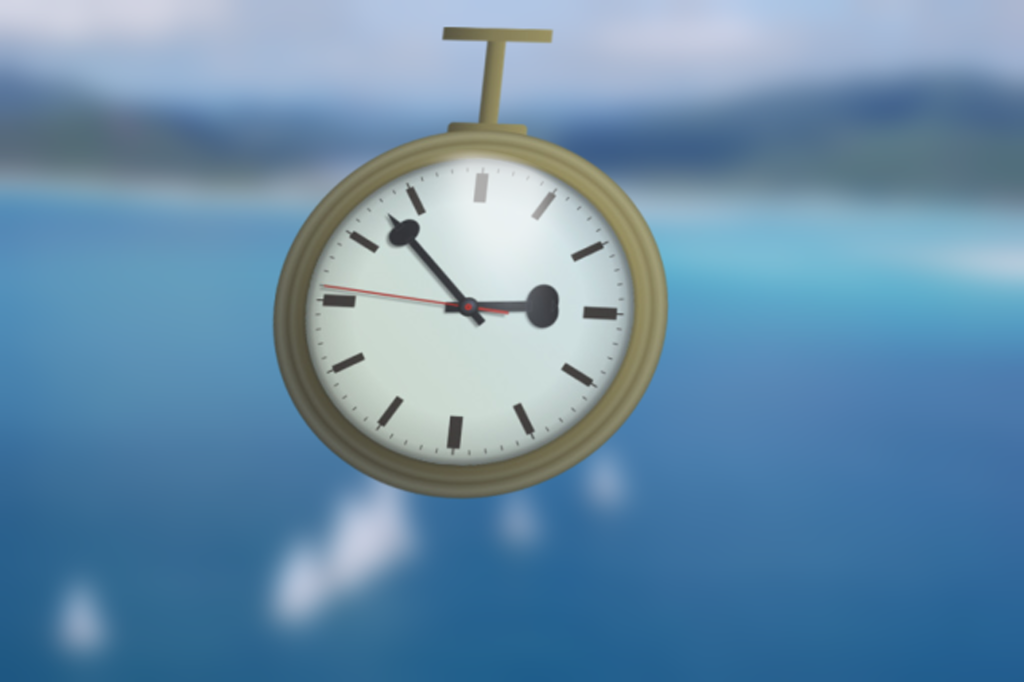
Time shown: 2:52:46
